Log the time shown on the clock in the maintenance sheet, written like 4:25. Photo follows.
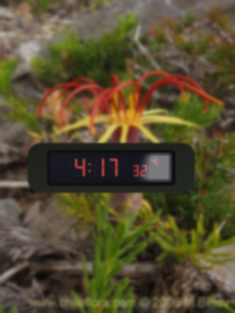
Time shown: 4:17
